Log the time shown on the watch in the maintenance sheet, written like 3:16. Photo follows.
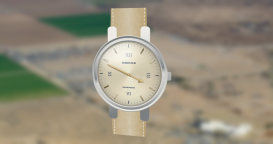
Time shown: 3:49
